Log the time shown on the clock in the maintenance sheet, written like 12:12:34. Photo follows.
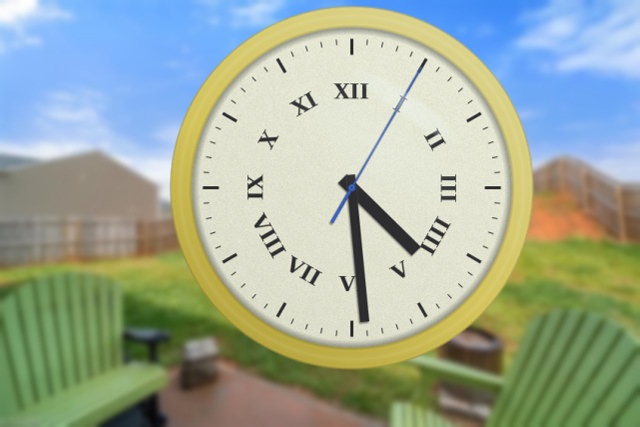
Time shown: 4:29:05
